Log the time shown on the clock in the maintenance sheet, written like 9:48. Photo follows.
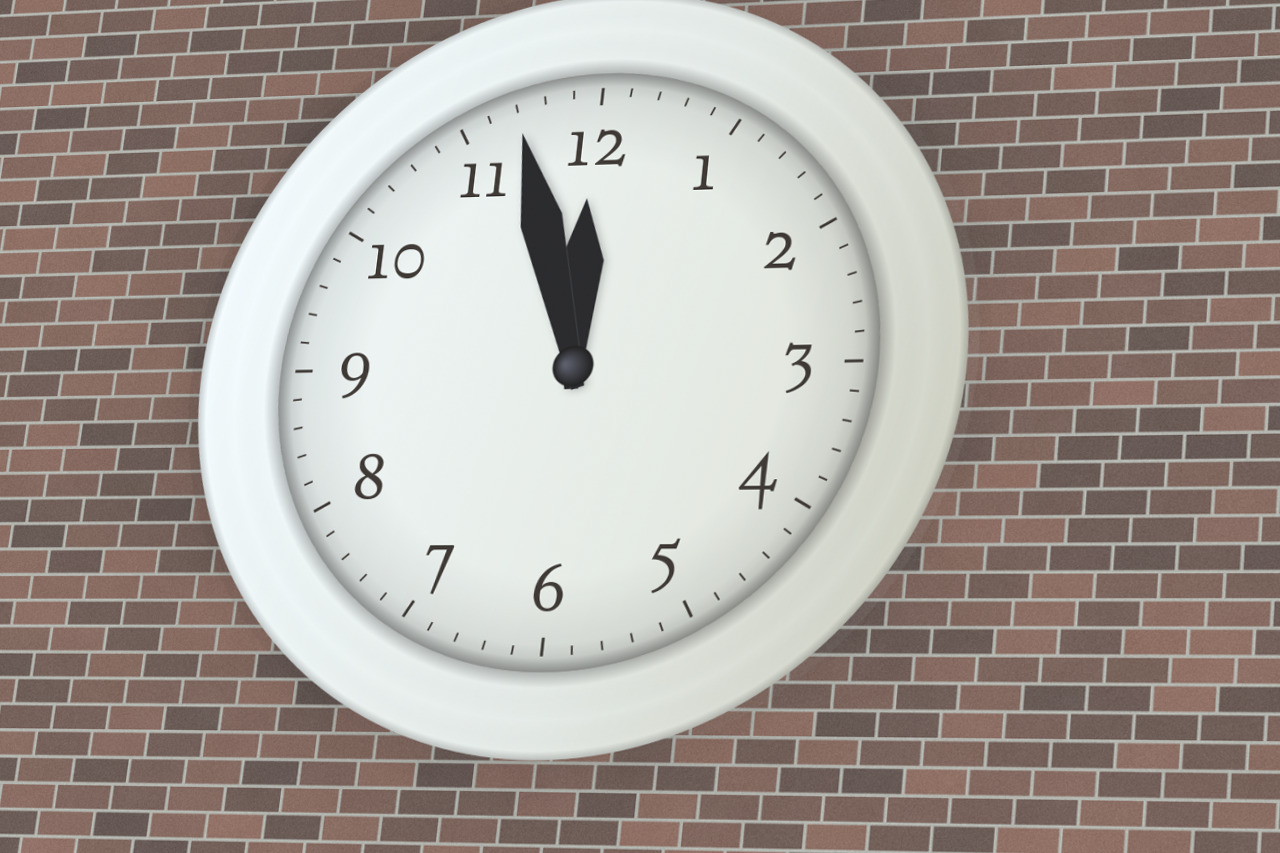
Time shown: 11:57
